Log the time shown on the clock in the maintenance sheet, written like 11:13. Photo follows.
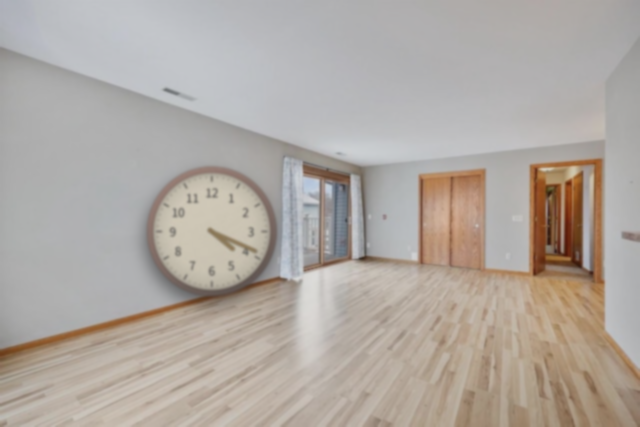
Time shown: 4:19
